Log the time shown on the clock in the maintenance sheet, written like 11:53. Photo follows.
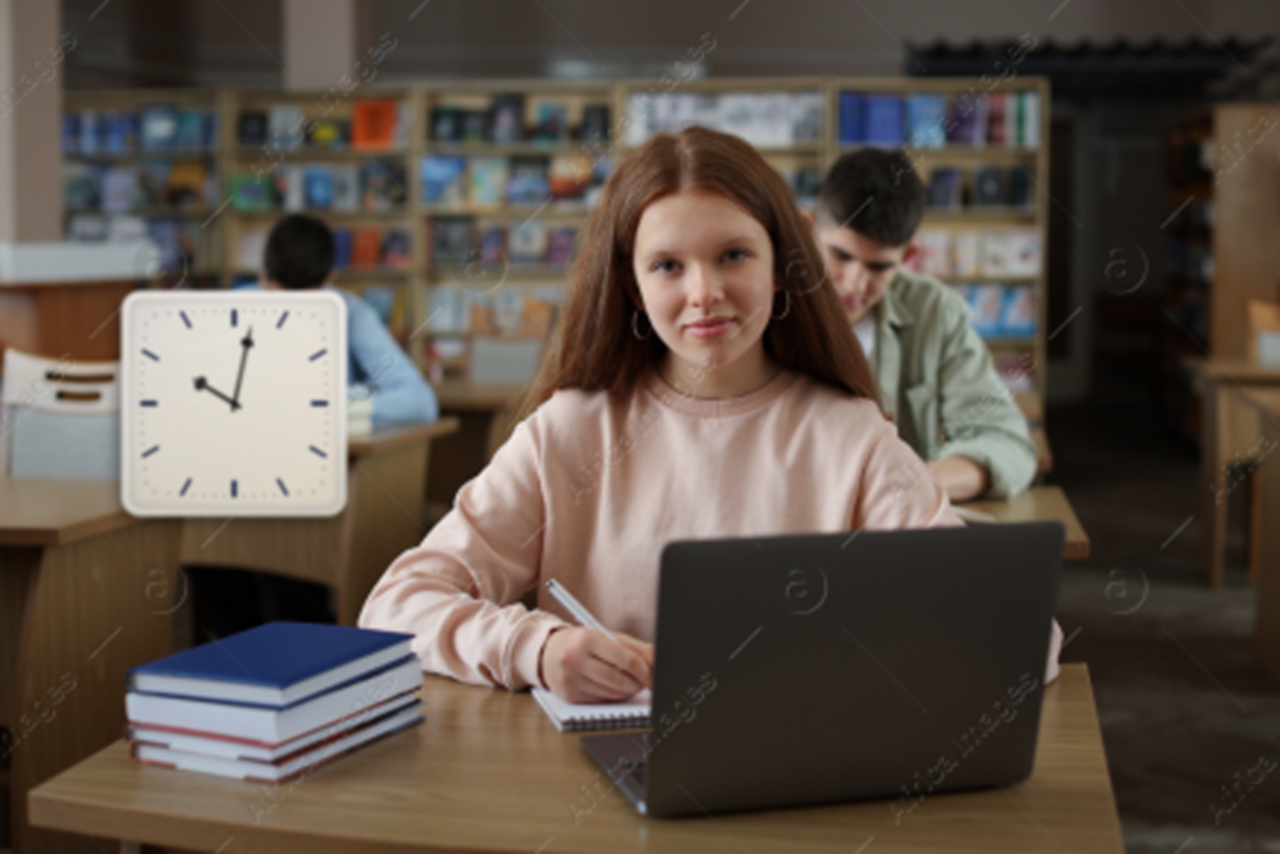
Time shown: 10:02
